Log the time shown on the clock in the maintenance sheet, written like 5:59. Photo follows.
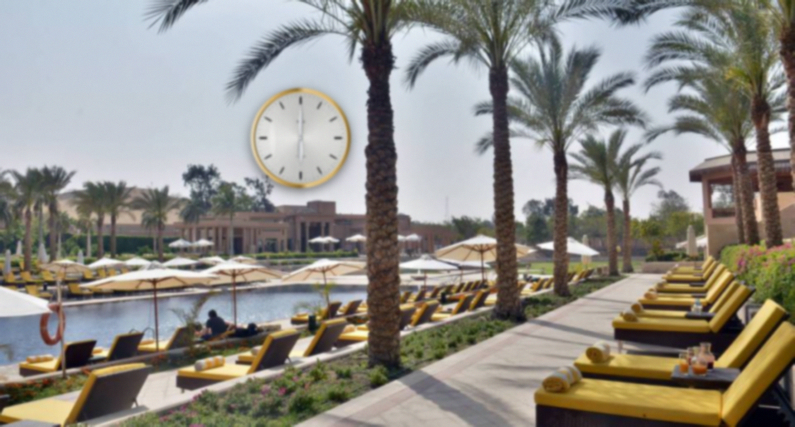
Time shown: 6:00
